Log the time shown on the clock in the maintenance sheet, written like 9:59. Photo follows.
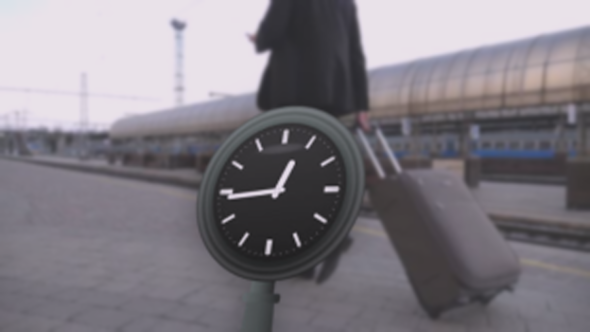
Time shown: 12:44
